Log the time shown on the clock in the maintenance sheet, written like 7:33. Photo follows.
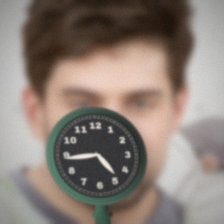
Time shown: 4:44
